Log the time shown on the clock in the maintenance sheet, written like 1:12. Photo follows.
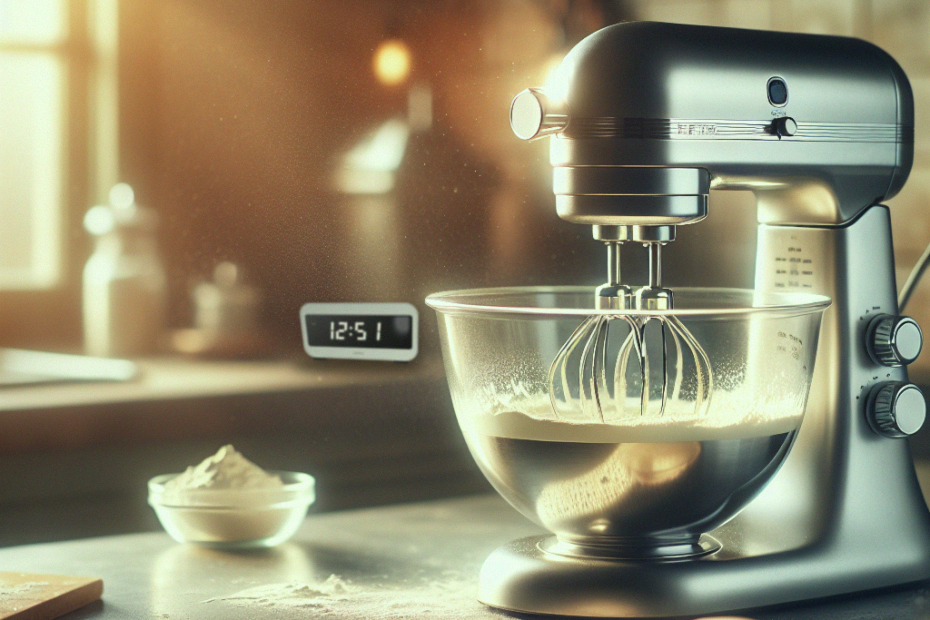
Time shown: 12:51
